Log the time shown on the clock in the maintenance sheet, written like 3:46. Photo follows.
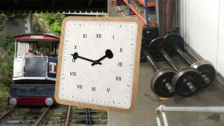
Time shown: 1:47
